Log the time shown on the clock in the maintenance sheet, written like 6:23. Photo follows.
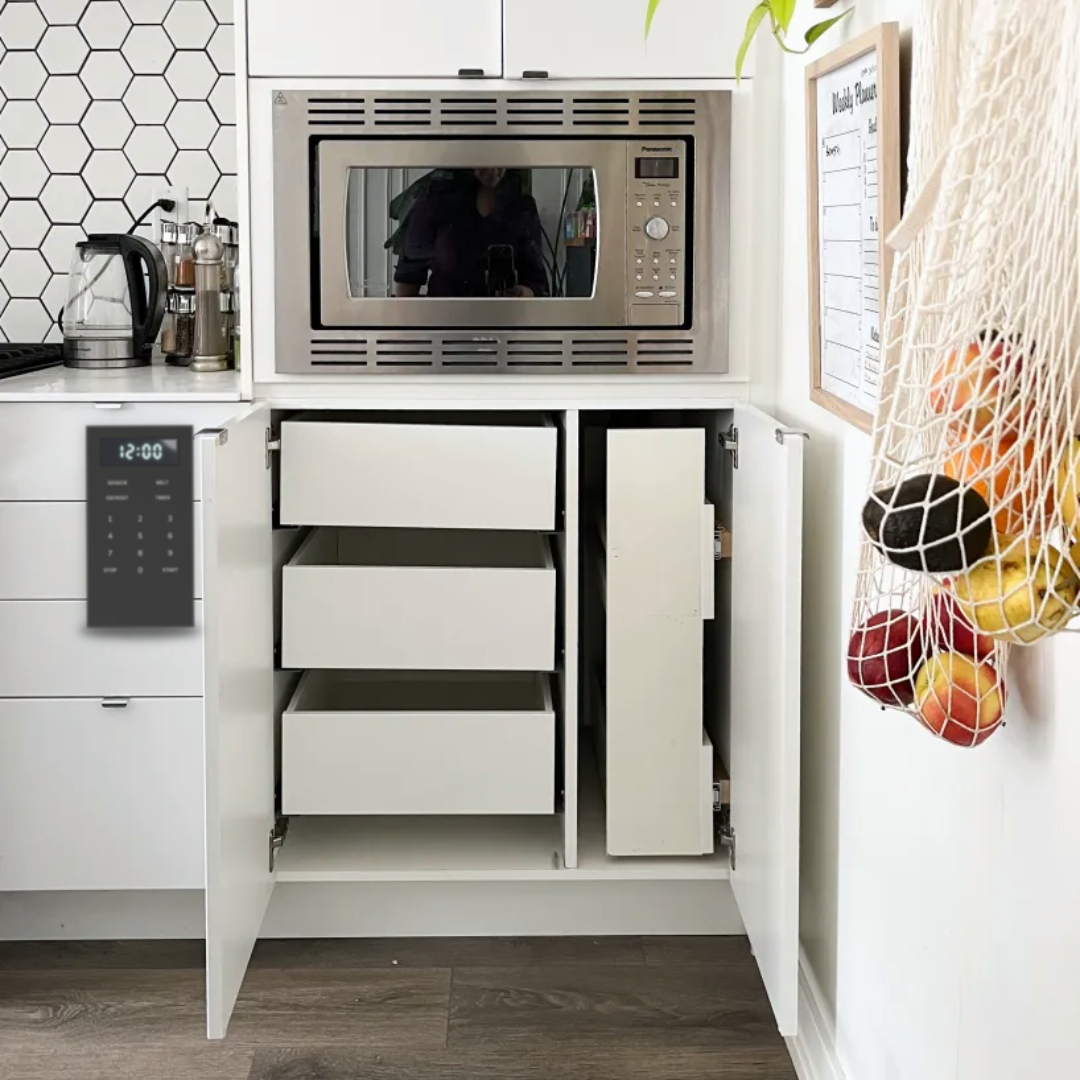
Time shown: 12:00
